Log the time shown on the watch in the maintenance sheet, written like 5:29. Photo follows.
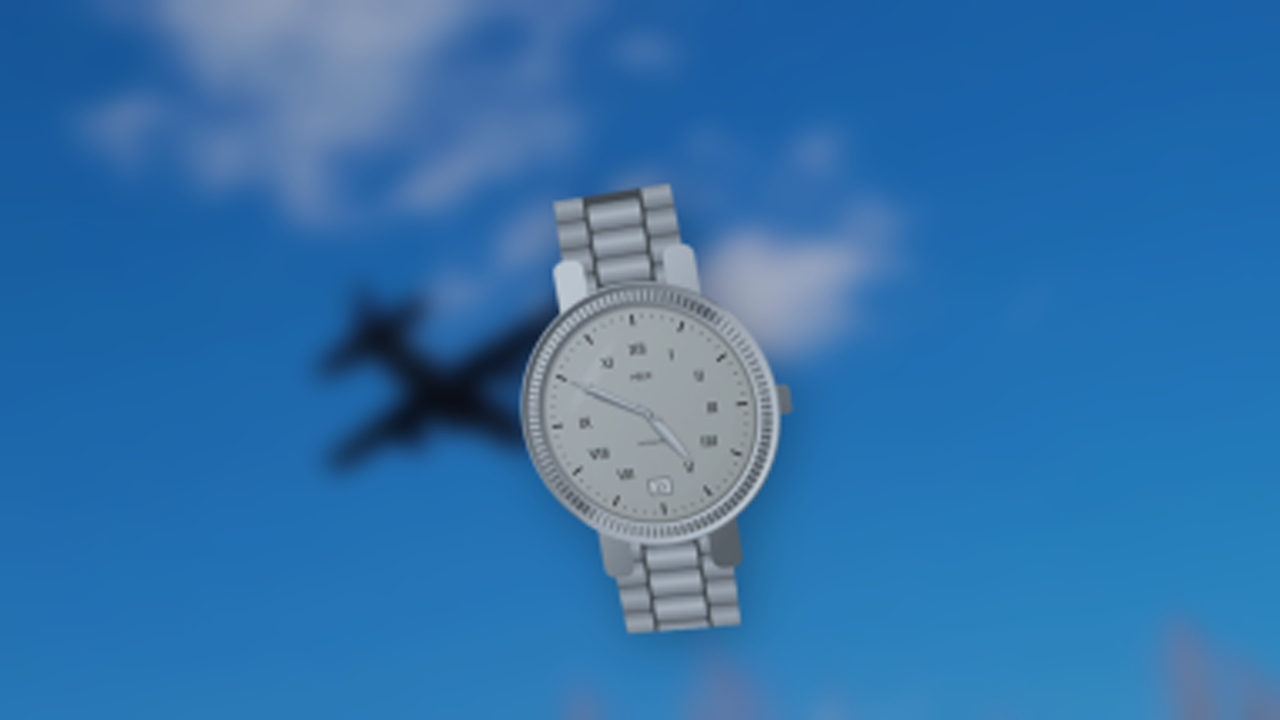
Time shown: 4:50
